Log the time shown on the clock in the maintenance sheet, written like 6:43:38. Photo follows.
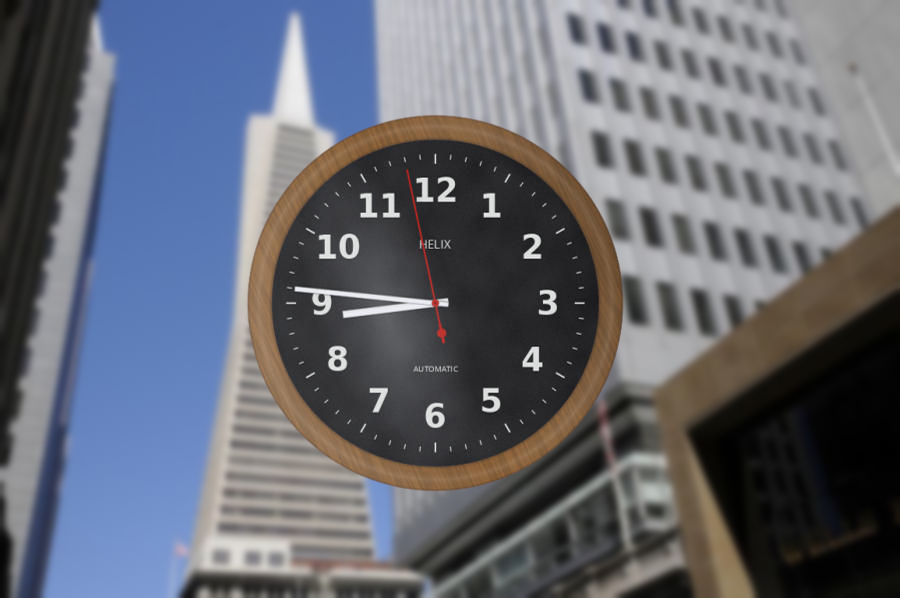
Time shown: 8:45:58
